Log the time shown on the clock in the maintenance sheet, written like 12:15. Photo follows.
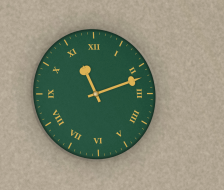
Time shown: 11:12
